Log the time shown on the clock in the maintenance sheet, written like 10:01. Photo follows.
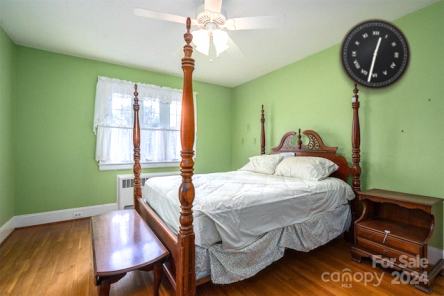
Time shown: 12:32
